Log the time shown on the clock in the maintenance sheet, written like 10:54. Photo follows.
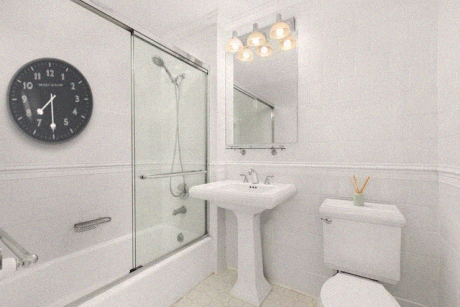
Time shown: 7:30
